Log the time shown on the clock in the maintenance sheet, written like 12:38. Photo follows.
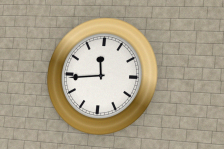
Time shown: 11:44
